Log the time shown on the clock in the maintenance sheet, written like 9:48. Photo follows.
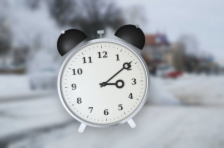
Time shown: 3:09
